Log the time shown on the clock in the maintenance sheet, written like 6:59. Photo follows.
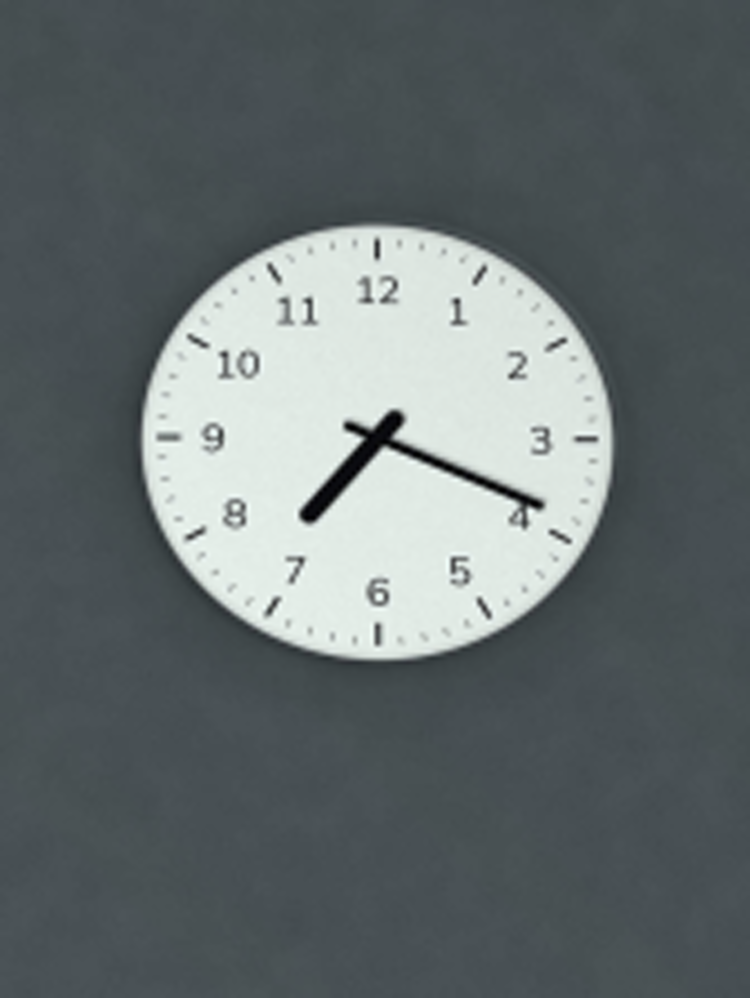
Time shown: 7:19
